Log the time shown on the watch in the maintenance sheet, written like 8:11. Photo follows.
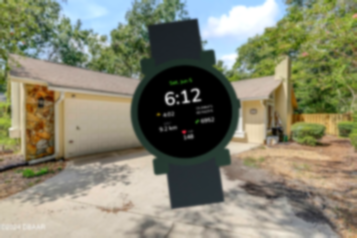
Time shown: 6:12
